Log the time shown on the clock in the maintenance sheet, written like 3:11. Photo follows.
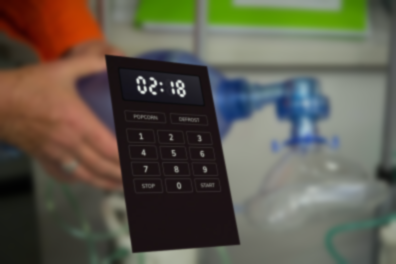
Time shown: 2:18
